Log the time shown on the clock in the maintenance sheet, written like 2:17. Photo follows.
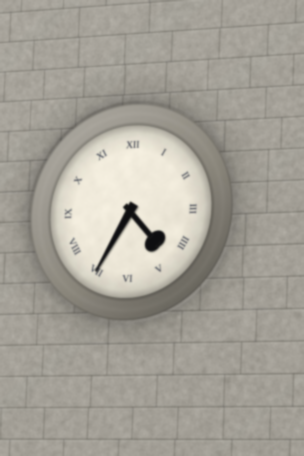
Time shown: 4:35
